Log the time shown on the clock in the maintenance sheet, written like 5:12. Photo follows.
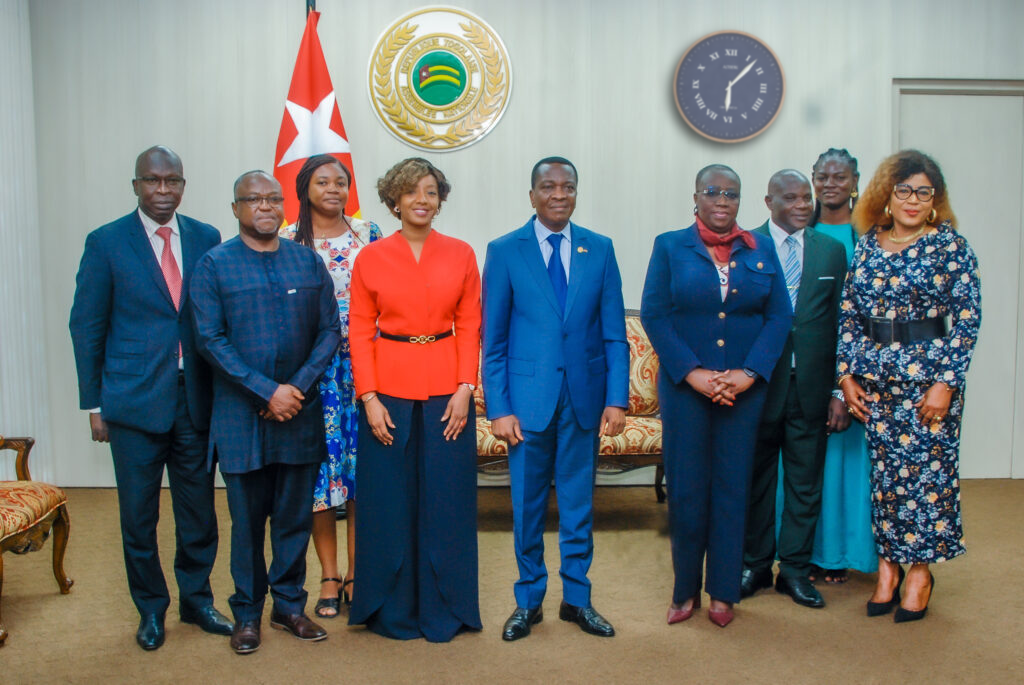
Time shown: 6:07
